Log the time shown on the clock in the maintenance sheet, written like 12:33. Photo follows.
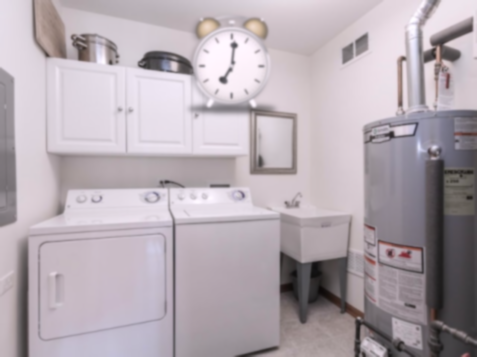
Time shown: 7:01
